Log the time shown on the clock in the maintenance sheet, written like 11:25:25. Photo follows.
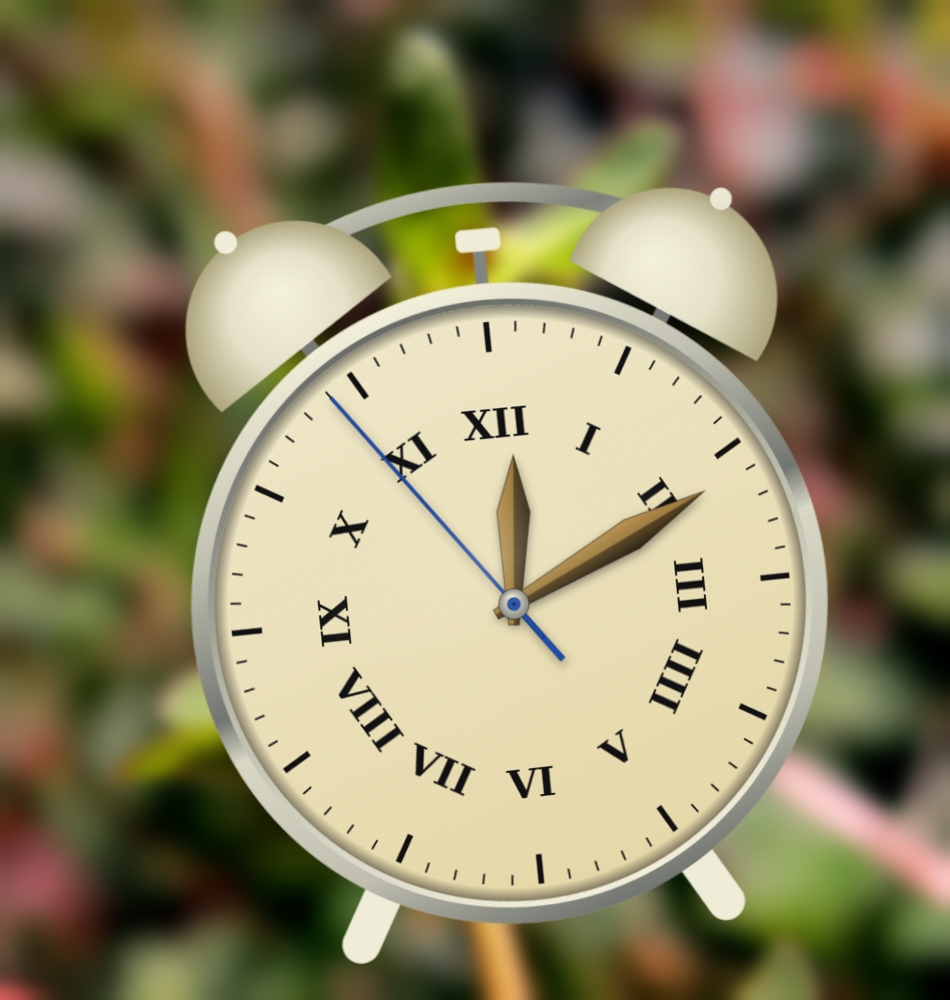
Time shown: 12:10:54
